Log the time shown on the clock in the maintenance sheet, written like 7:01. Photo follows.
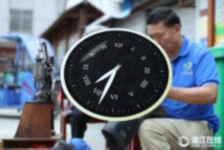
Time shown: 7:33
